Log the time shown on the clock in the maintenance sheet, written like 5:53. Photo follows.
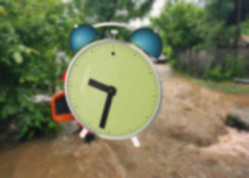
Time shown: 9:32
